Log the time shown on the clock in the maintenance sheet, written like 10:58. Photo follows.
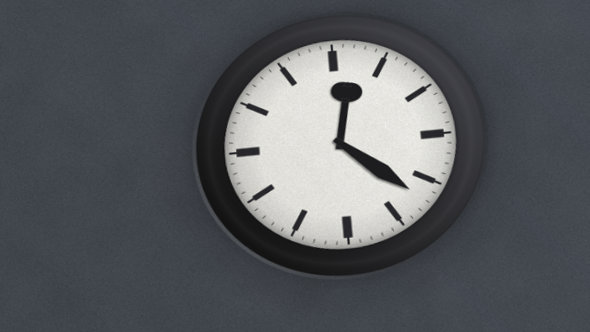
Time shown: 12:22
